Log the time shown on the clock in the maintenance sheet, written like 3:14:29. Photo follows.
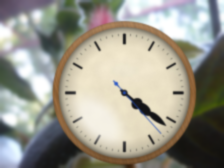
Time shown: 4:21:23
